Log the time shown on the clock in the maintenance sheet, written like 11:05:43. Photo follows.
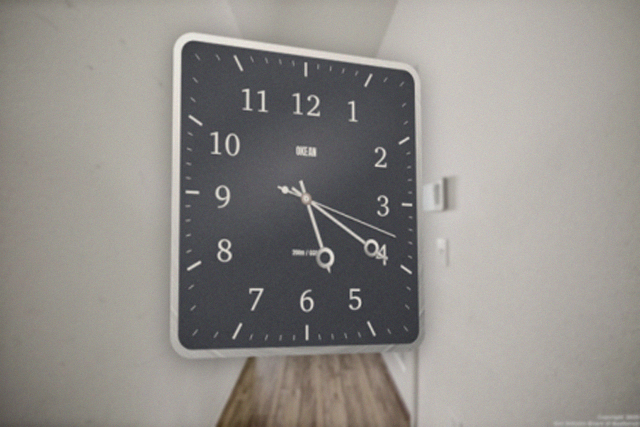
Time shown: 5:20:18
